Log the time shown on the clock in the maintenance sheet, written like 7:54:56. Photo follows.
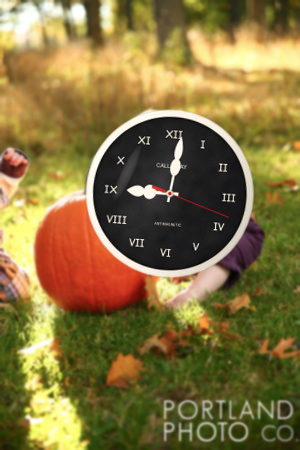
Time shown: 9:01:18
